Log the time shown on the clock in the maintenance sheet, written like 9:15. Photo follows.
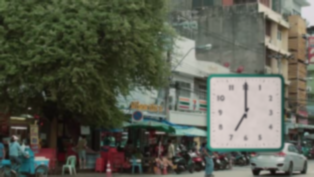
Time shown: 7:00
